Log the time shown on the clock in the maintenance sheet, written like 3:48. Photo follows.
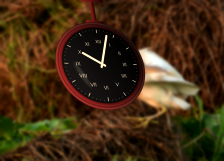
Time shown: 10:03
